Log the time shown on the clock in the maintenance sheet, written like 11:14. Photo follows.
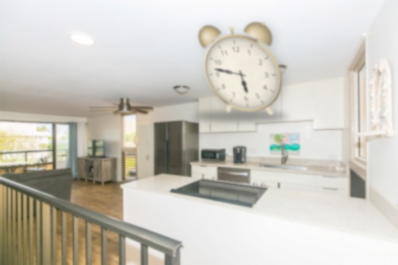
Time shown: 5:47
